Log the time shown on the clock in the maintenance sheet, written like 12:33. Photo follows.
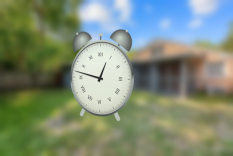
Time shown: 12:47
